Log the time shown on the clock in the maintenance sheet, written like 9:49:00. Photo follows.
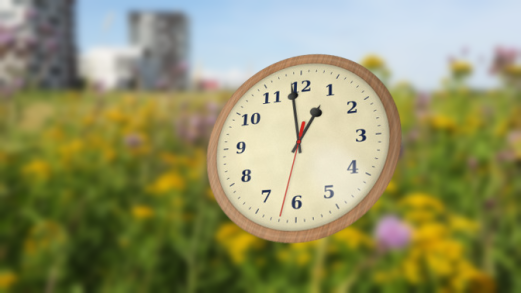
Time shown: 12:58:32
